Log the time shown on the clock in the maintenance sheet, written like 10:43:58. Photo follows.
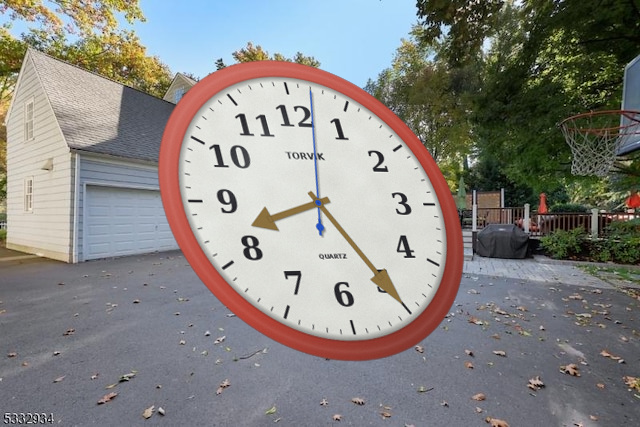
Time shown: 8:25:02
